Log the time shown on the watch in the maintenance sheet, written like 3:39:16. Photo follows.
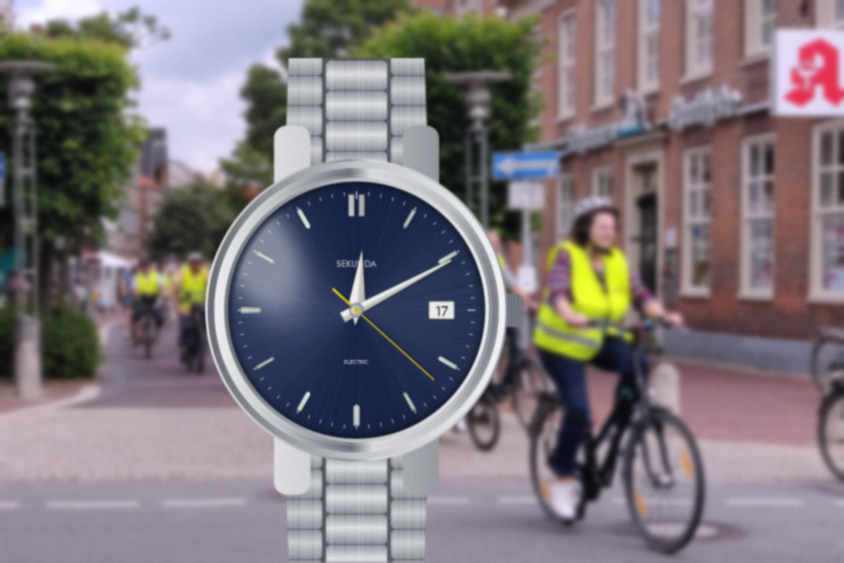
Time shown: 12:10:22
